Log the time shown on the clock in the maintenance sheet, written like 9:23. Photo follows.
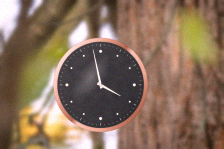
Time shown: 3:58
